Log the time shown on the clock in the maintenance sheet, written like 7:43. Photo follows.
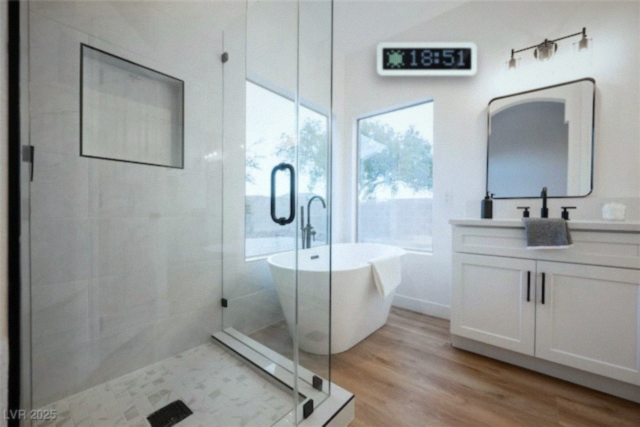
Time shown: 18:51
